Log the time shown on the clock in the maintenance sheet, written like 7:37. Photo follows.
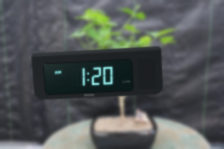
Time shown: 1:20
